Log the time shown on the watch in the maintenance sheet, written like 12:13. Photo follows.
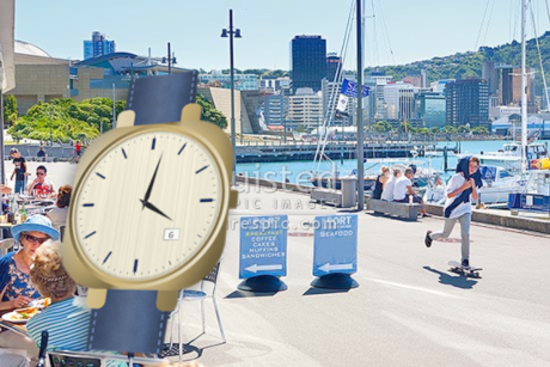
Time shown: 4:02
